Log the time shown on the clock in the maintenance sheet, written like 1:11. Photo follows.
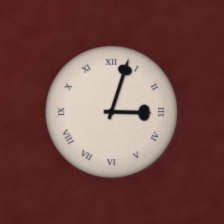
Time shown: 3:03
